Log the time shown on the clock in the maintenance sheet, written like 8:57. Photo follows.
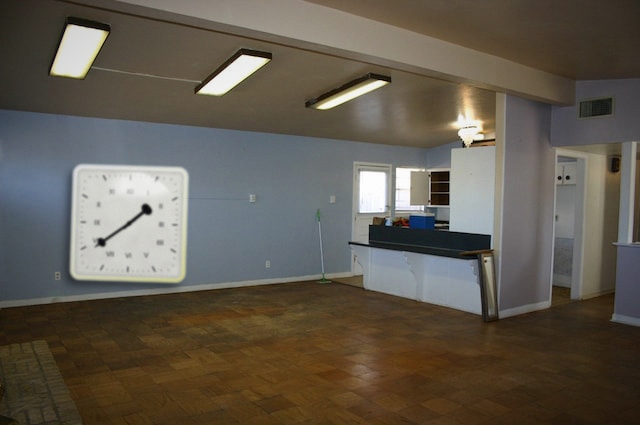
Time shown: 1:39
